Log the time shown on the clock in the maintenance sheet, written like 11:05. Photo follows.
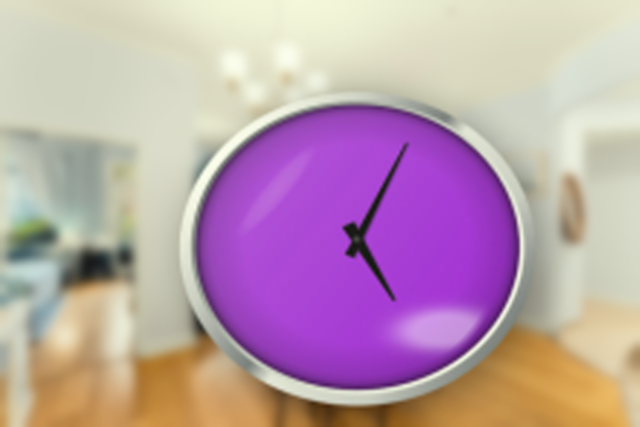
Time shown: 5:04
